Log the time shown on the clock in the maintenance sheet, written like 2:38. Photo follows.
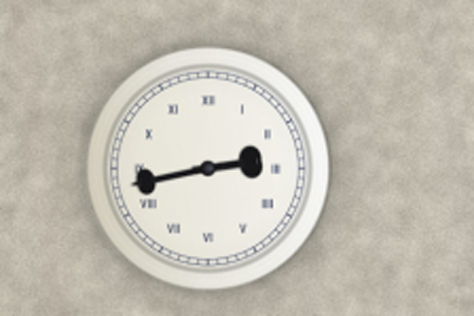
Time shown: 2:43
